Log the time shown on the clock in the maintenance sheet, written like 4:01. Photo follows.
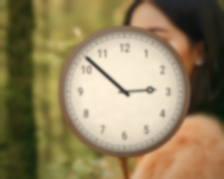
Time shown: 2:52
